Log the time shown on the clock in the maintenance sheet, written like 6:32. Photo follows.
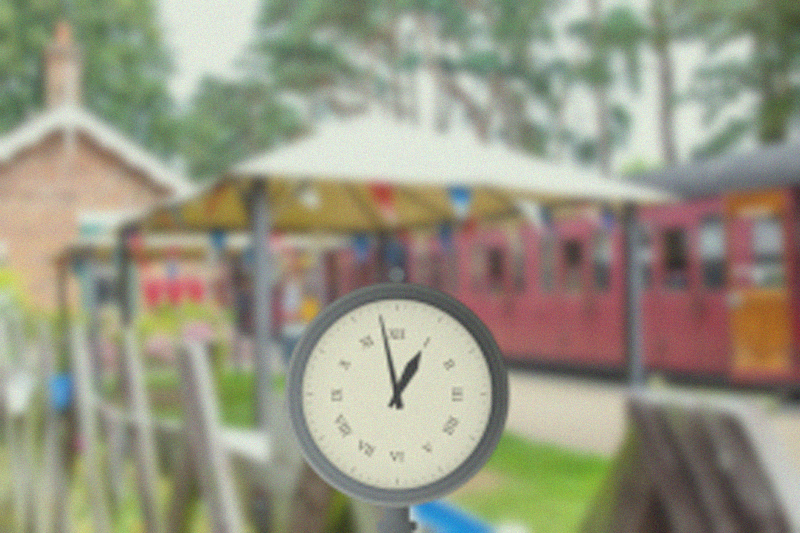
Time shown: 12:58
